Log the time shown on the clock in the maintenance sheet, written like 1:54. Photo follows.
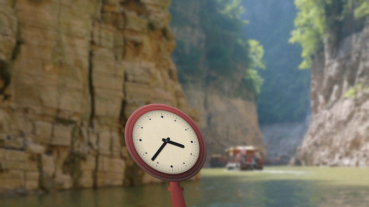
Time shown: 3:37
